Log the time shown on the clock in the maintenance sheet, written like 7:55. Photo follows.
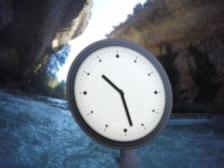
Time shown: 10:28
